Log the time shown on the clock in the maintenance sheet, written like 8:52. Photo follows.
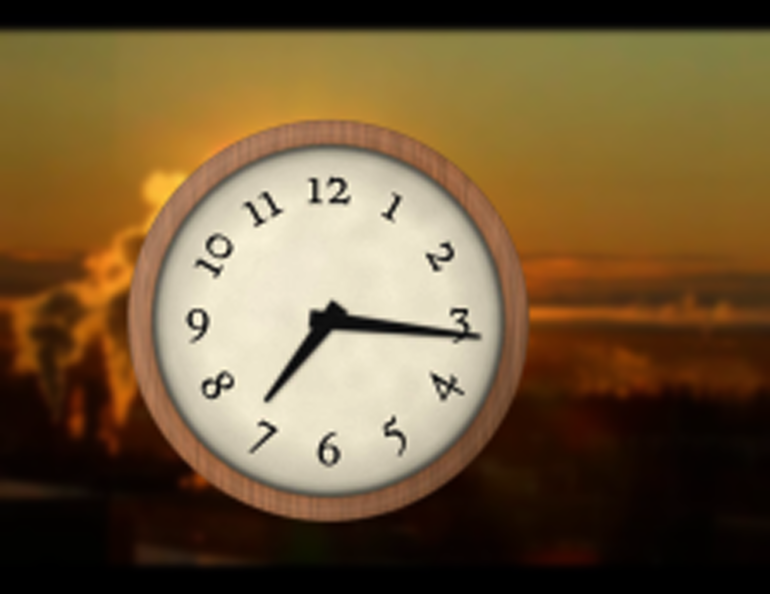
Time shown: 7:16
